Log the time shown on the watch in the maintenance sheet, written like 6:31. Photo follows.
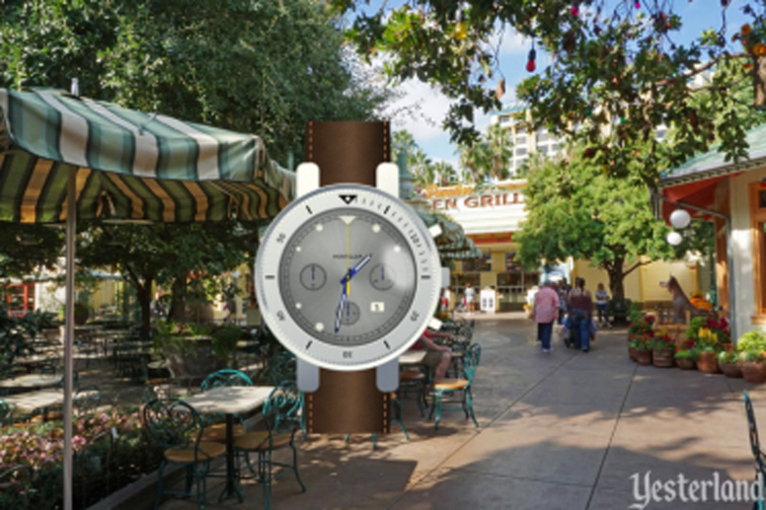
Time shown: 1:32
